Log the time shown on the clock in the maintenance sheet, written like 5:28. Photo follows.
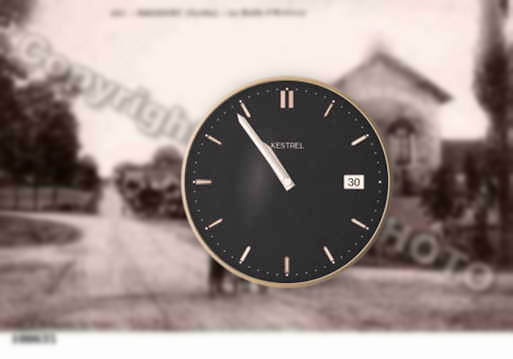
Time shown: 10:54
